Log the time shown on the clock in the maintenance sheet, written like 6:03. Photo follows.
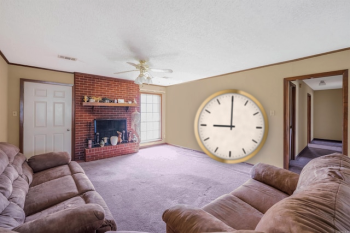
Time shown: 9:00
